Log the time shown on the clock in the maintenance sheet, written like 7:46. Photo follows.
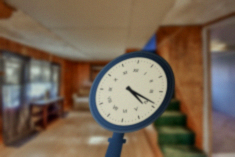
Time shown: 4:19
